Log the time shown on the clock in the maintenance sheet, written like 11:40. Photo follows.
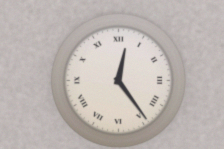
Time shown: 12:24
